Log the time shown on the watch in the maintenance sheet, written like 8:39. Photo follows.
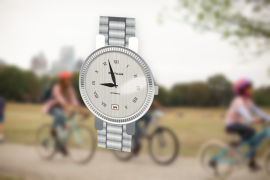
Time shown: 8:57
